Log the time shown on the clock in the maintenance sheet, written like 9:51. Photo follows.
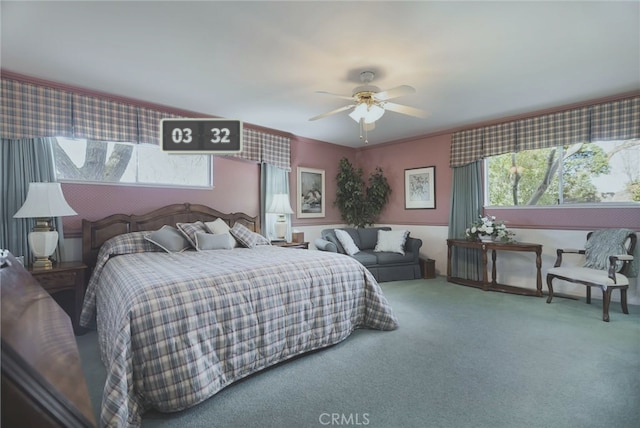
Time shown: 3:32
